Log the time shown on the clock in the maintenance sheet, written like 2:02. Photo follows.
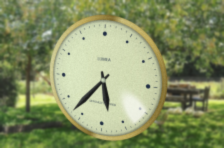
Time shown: 5:37
